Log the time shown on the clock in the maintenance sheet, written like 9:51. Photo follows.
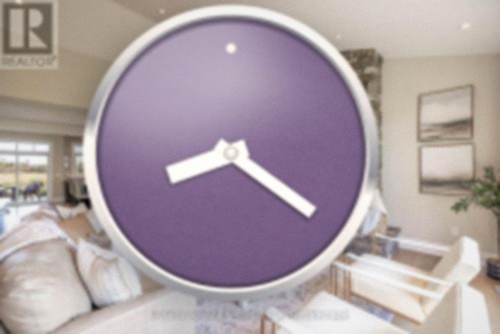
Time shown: 8:21
